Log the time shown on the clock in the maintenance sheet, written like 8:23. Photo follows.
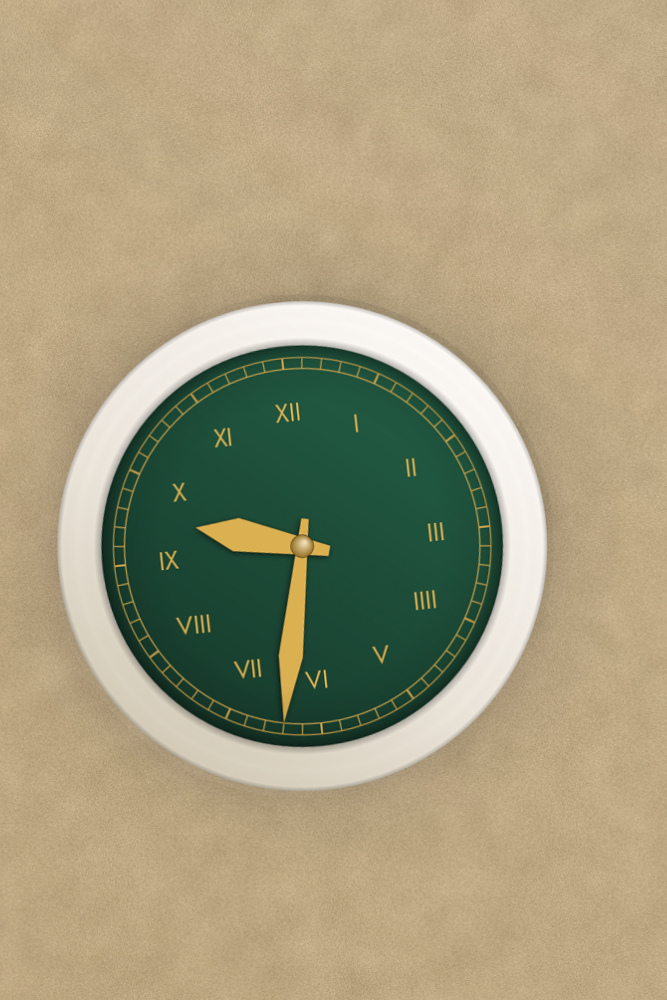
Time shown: 9:32
